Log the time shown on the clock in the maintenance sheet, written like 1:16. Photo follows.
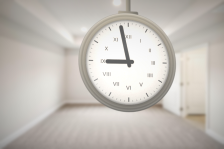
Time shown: 8:58
